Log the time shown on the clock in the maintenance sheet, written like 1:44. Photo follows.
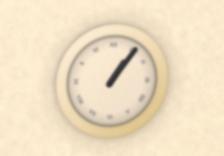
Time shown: 1:06
